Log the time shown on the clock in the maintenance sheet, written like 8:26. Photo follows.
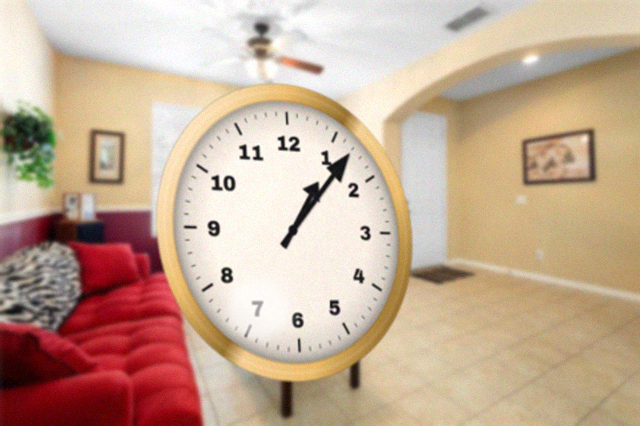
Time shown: 1:07
